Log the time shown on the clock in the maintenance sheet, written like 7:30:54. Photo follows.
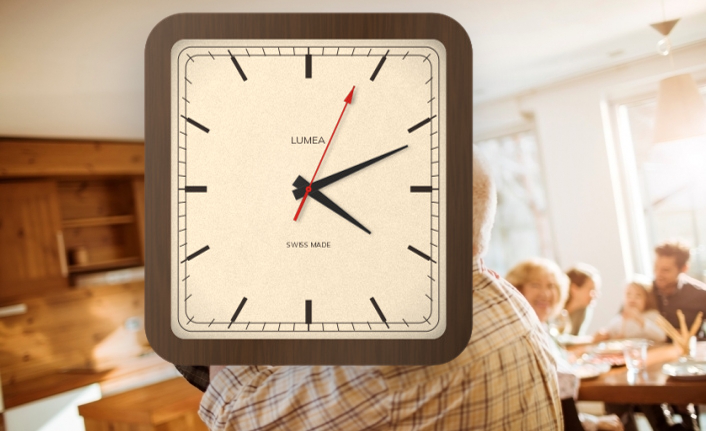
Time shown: 4:11:04
